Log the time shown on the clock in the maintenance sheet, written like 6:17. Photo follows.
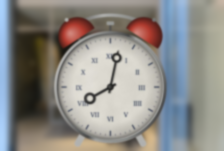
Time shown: 8:02
